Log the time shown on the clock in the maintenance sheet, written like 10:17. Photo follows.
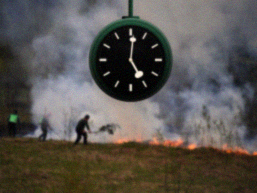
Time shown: 5:01
